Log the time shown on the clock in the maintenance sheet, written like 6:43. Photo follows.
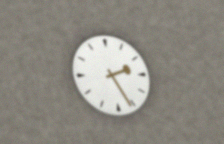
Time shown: 2:26
